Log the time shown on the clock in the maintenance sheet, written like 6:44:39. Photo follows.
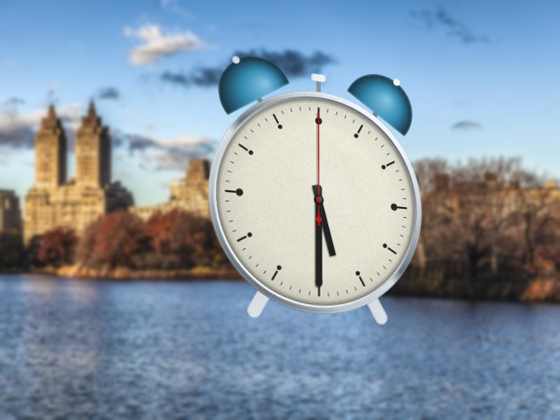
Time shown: 5:30:00
